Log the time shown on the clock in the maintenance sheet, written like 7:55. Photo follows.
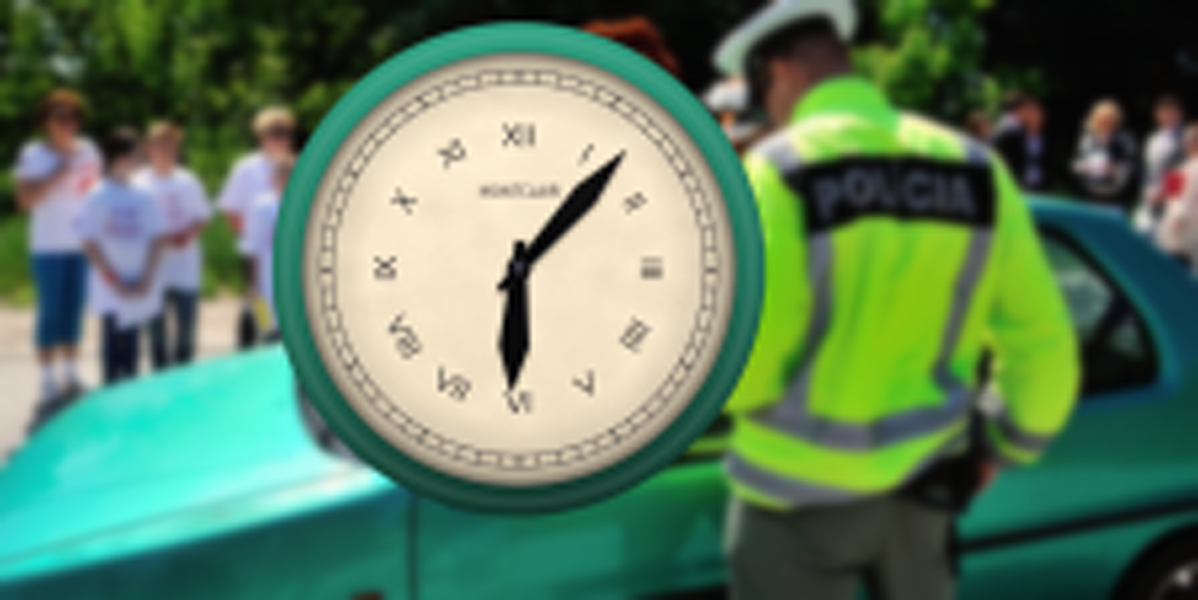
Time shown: 6:07
